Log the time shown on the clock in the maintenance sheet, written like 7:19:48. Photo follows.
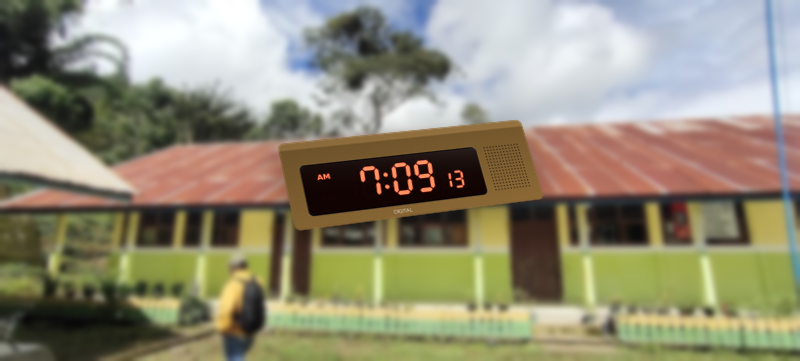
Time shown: 7:09:13
